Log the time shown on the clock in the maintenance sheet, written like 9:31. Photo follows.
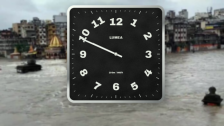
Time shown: 9:49
